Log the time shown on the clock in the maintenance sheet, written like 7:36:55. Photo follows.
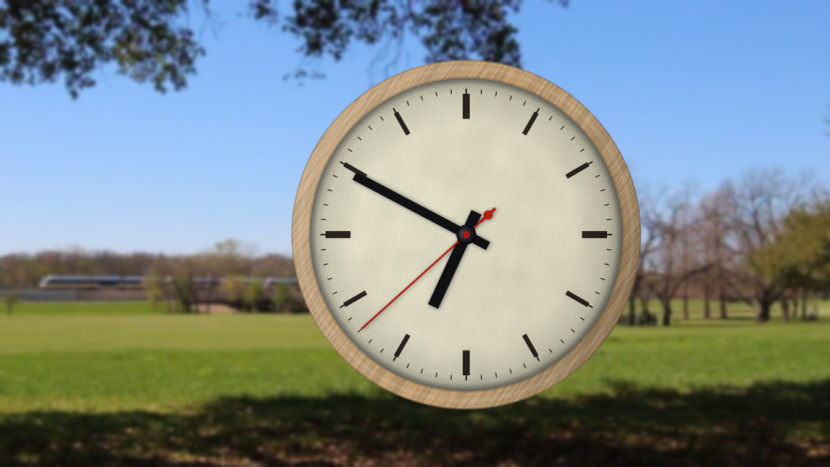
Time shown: 6:49:38
